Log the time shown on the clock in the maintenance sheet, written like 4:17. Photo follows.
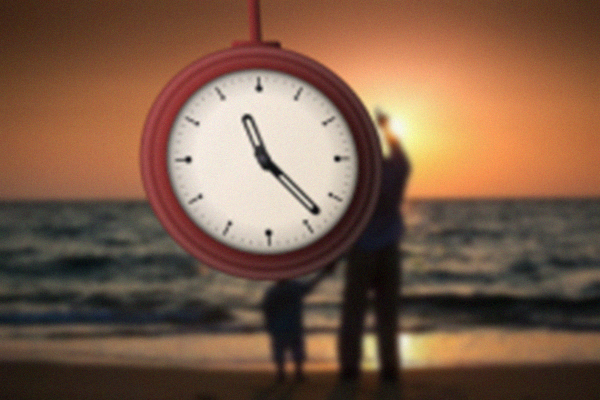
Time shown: 11:23
